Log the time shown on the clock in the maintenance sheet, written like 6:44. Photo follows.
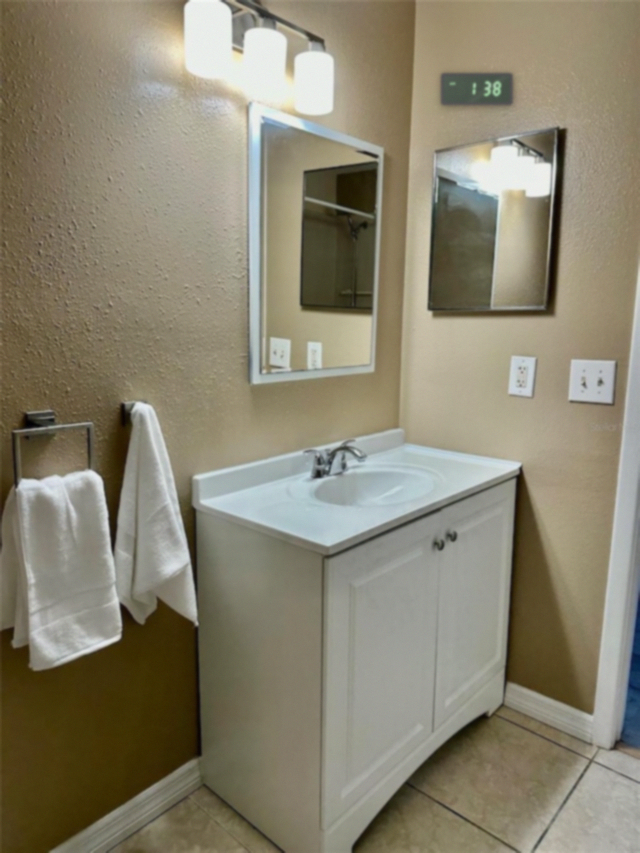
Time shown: 1:38
